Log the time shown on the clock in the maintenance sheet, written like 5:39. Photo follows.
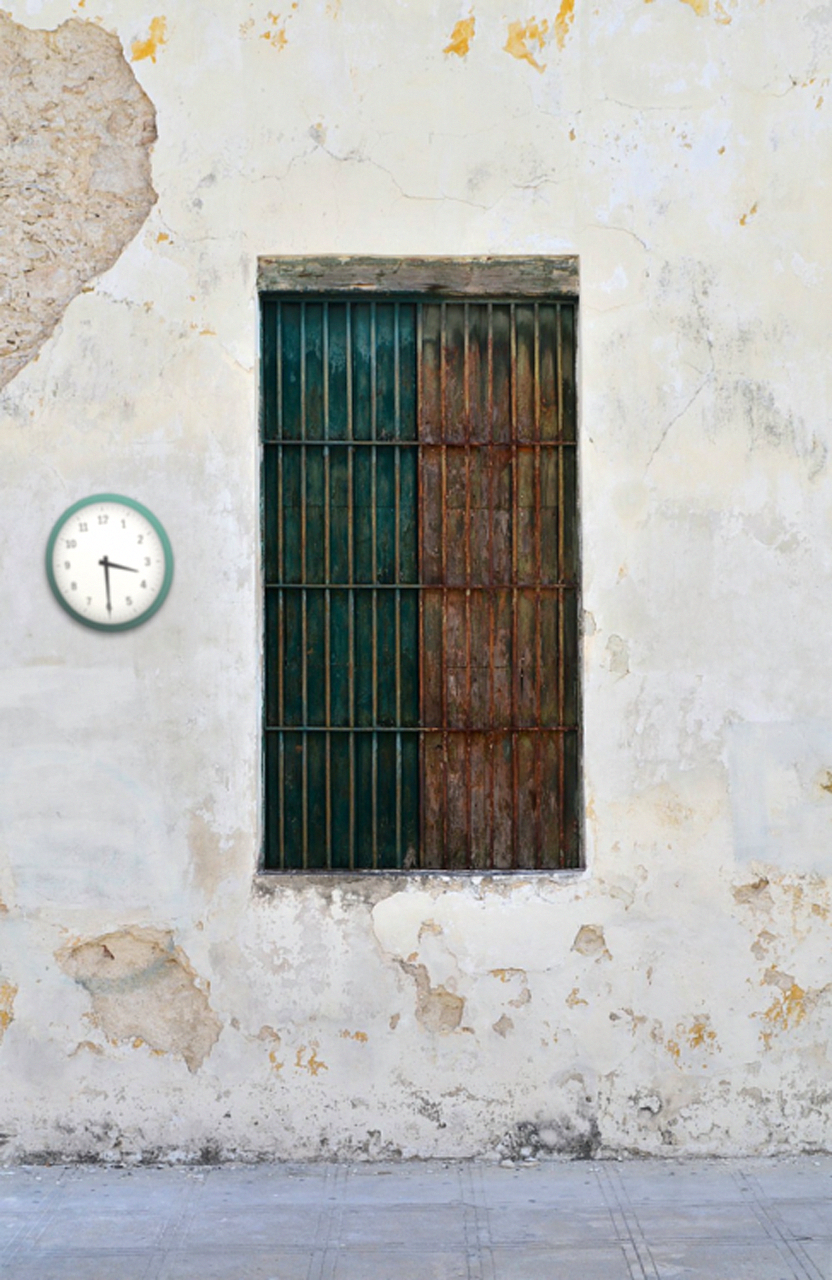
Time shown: 3:30
